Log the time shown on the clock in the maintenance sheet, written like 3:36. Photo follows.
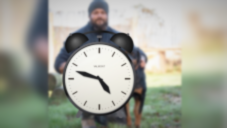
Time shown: 4:48
